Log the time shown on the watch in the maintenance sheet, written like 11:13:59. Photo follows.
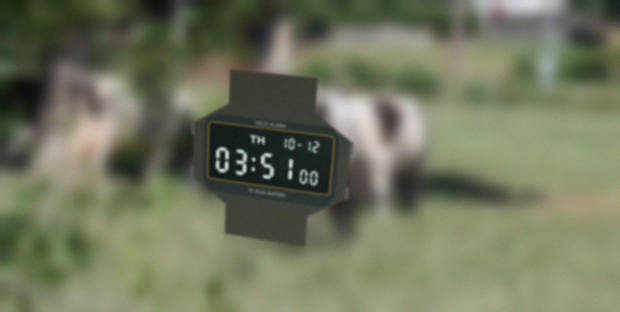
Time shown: 3:51:00
